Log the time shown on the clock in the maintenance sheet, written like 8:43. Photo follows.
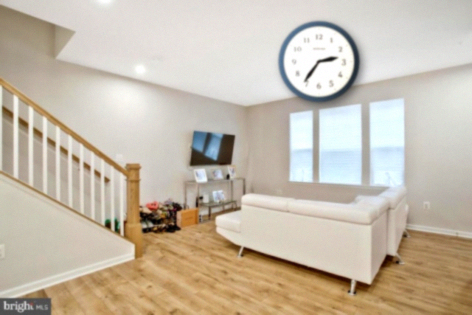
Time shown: 2:36
